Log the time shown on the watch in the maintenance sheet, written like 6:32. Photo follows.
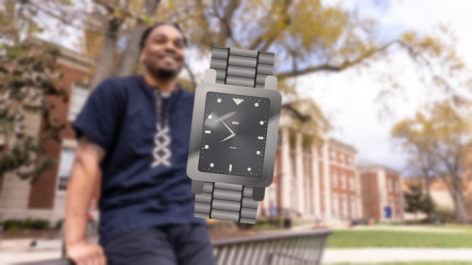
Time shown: 7:52
